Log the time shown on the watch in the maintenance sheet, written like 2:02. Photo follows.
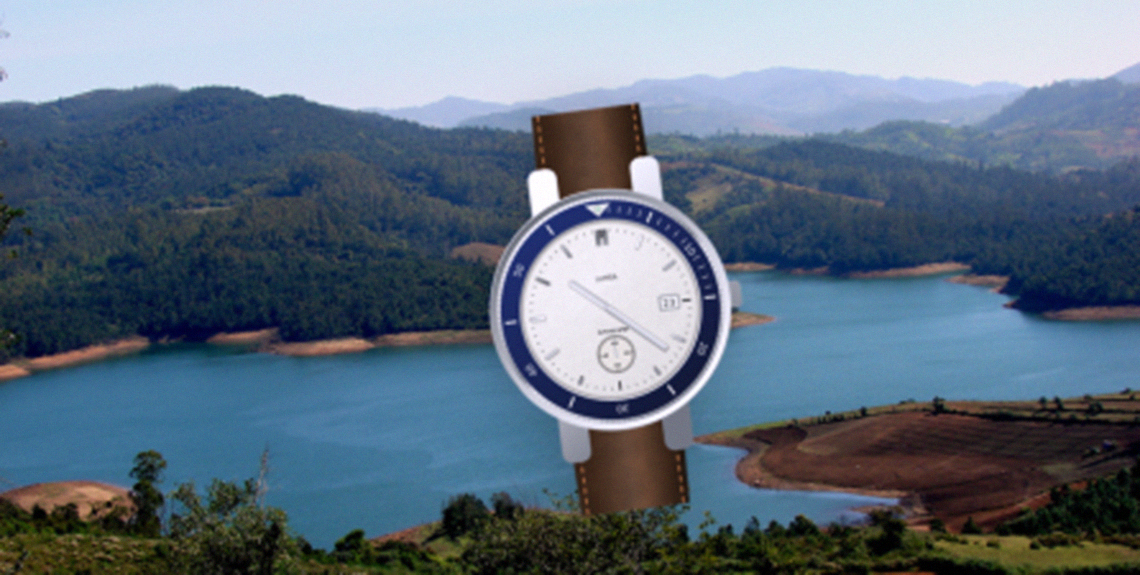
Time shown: 10:22
